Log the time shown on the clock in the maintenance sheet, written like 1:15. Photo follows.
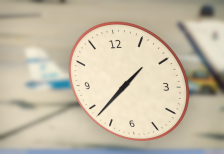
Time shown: 1:38
